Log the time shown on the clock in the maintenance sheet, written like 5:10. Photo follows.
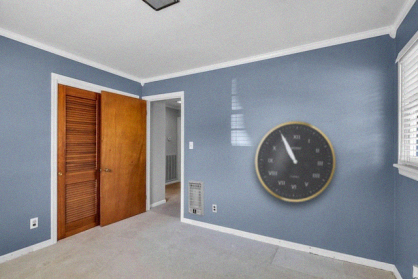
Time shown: 10:55
